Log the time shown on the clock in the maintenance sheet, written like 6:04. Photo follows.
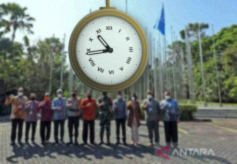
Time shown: 10:44
